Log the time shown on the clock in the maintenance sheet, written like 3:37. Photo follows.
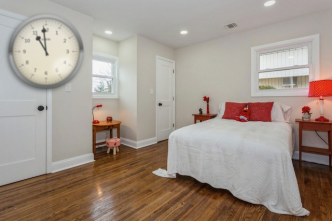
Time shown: 10:59
